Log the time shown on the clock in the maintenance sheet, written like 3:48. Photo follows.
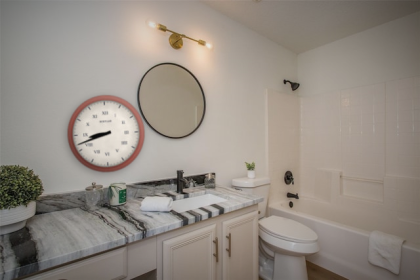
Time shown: 8:42
